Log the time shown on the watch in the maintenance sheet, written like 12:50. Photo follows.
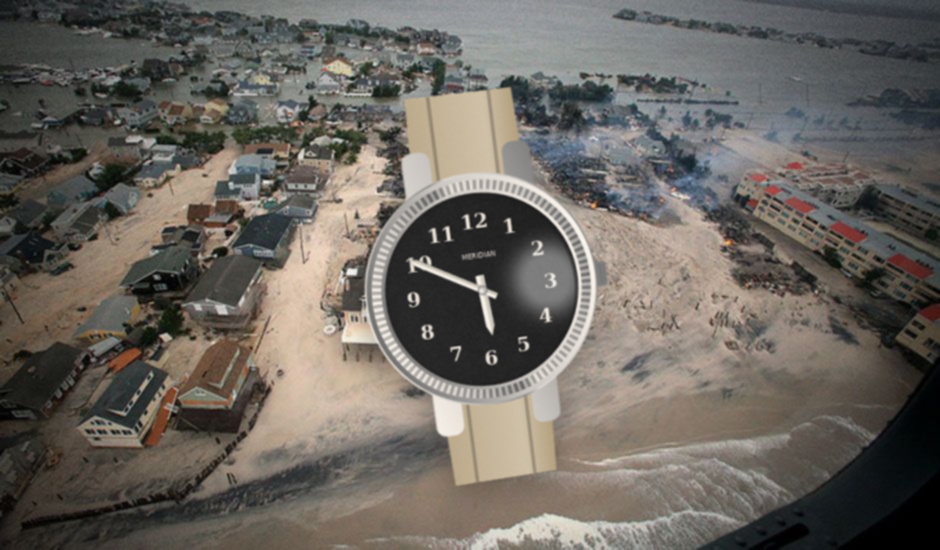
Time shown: 5:50
